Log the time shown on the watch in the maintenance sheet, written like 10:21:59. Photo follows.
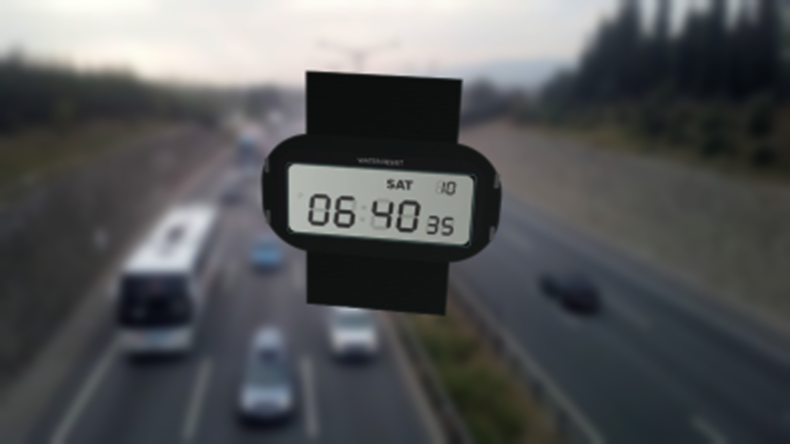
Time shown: 6:40:35
